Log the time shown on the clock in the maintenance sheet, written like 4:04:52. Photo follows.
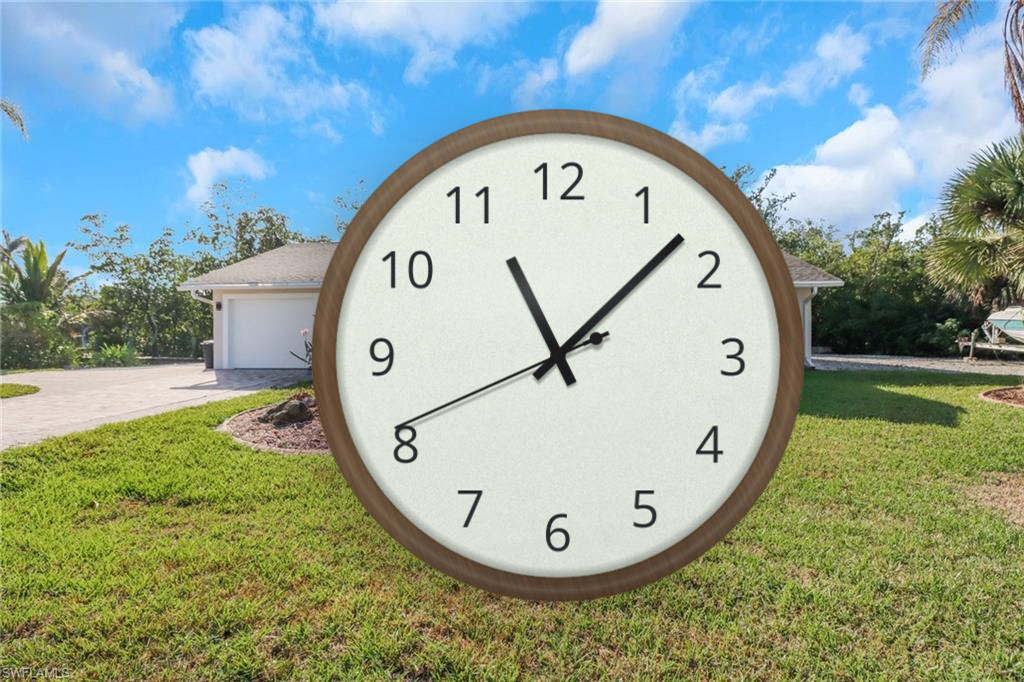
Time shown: 11:07:41
